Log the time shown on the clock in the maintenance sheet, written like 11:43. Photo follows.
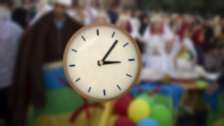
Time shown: 3:07
